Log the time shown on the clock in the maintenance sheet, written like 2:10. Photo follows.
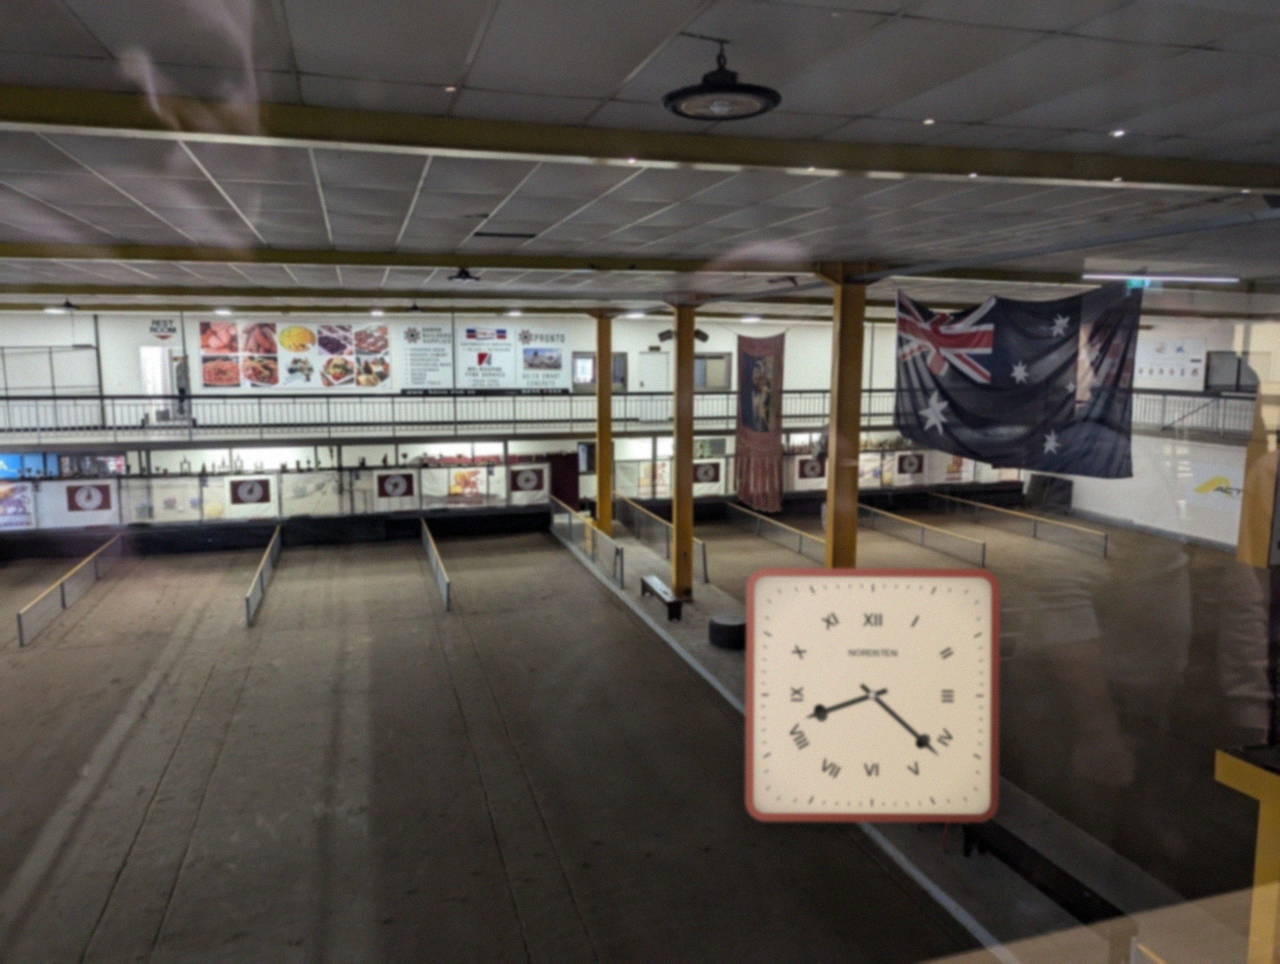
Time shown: 8:22
